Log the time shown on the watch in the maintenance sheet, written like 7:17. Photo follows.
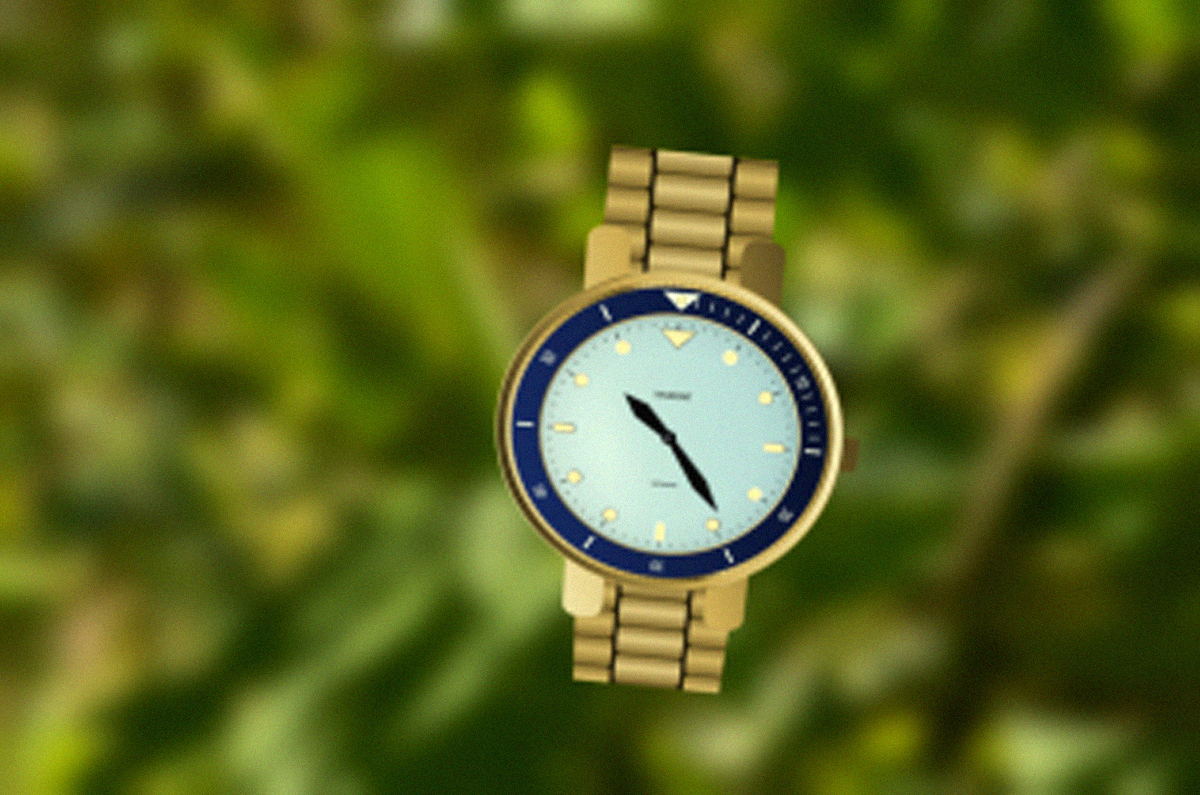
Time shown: 10:24
